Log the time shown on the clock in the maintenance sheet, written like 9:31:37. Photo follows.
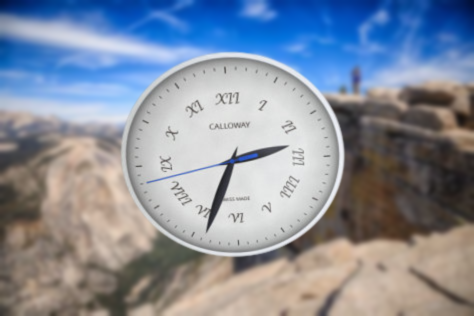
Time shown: 2:33:43
